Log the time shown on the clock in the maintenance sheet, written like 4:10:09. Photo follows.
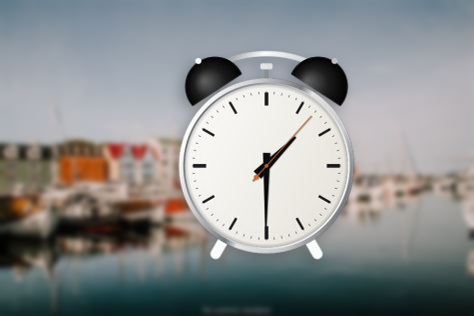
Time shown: 1:30:07
